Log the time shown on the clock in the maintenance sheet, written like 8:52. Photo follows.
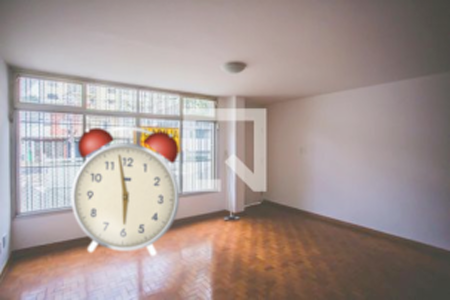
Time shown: 5:58
